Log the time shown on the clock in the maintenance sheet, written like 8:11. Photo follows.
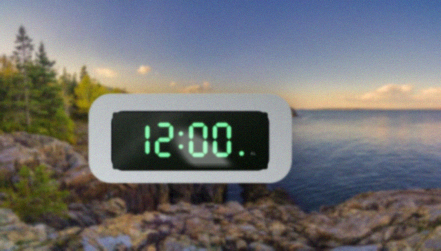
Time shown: 12:00
